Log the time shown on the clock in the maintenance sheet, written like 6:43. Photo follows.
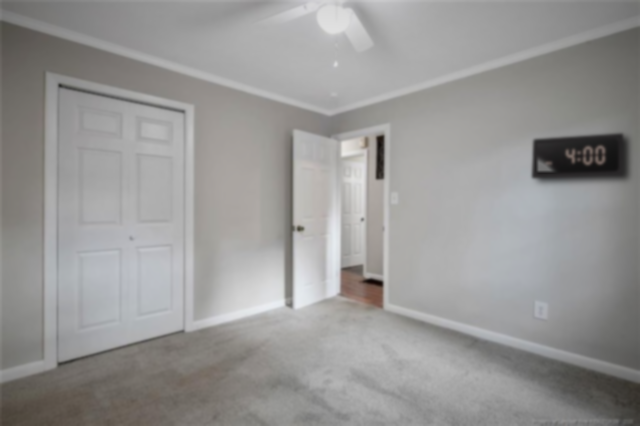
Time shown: 4:00
